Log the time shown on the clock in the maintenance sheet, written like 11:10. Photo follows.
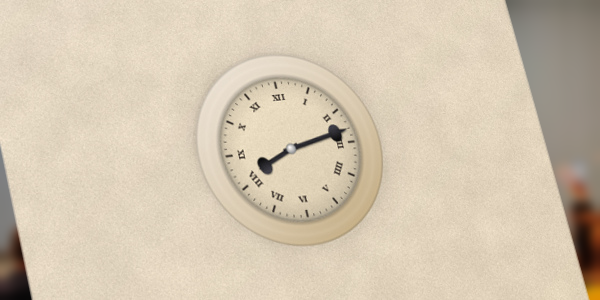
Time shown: 8:13
